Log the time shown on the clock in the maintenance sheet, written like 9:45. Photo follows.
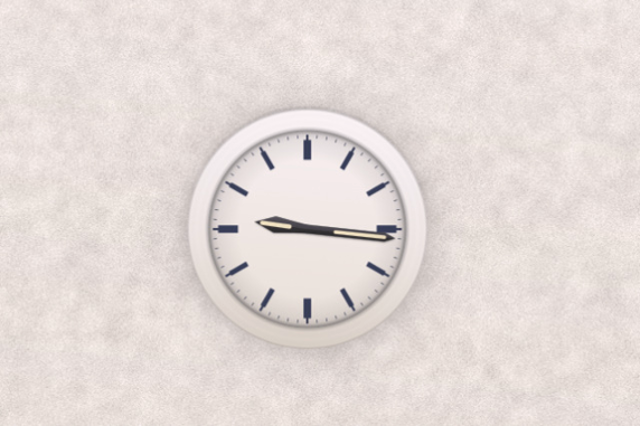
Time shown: 9:16
